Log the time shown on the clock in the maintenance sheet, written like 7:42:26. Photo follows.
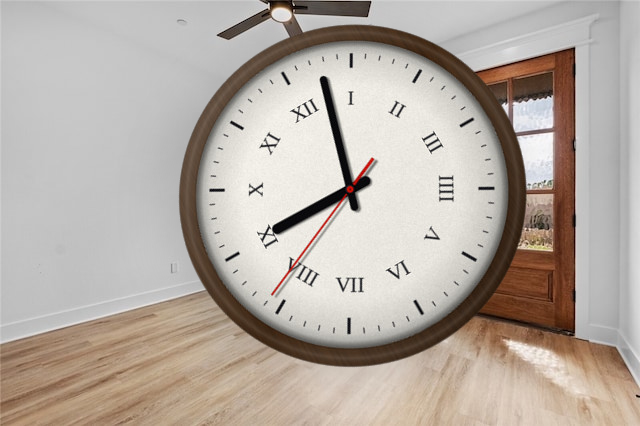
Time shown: 9:02:41
